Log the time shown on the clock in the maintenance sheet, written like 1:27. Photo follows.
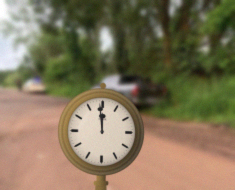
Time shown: 11:59
